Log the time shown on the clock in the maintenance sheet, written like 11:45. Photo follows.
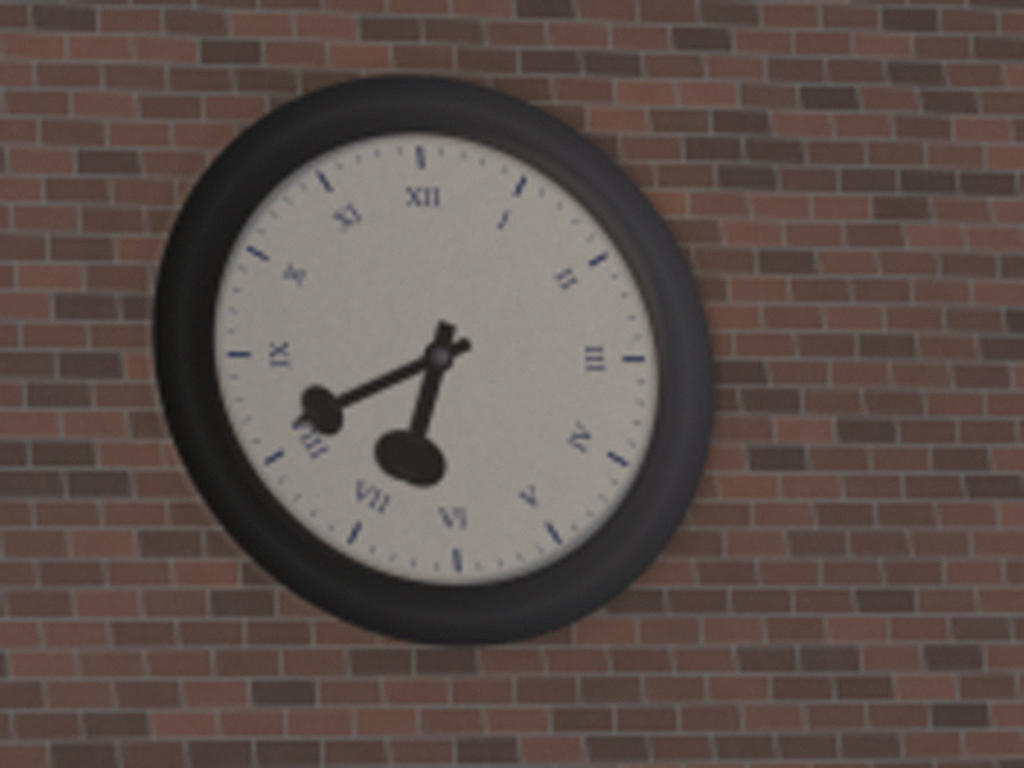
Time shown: 6:41
